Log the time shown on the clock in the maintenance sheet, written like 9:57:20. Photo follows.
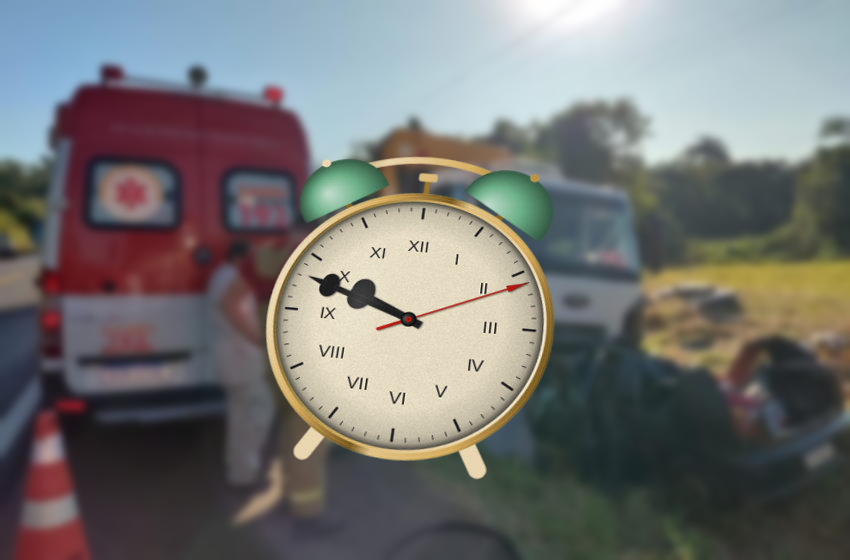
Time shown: 9:48:11
